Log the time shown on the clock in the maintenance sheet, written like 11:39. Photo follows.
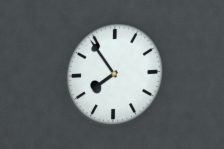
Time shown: 7:54
